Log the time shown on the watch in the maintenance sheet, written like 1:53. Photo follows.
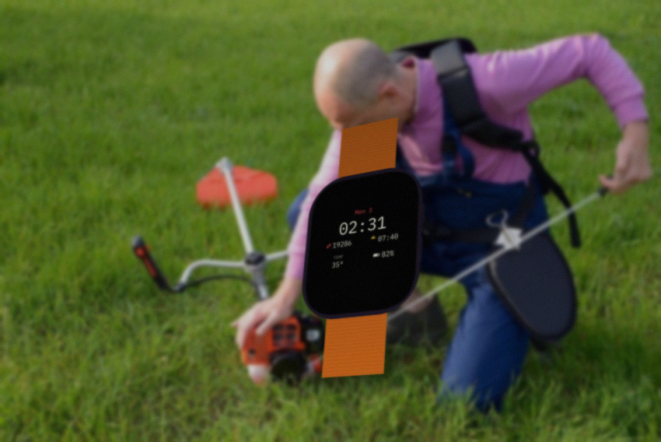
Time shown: 2:31
